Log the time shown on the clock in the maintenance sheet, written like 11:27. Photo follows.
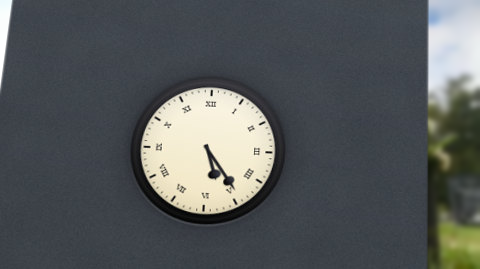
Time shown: 5:24
